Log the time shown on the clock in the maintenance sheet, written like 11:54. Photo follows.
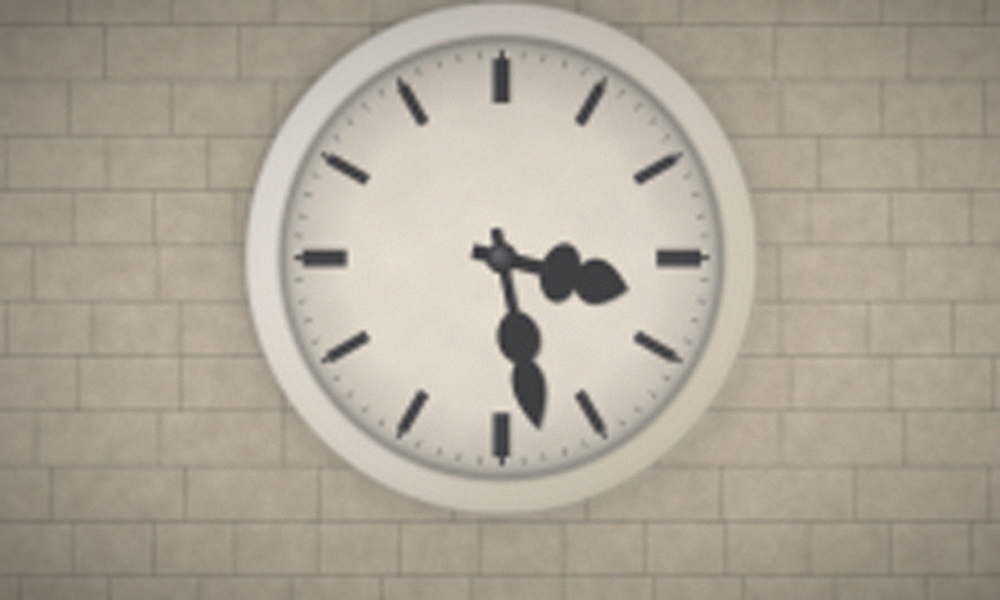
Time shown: 3:28
